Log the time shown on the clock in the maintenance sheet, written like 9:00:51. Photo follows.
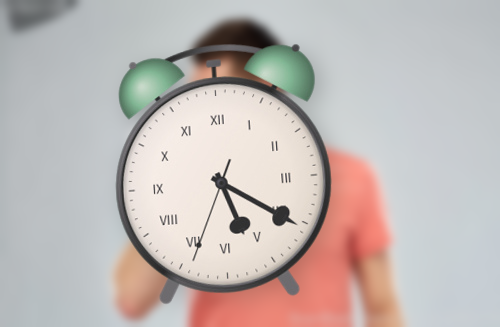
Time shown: 5:20:34
